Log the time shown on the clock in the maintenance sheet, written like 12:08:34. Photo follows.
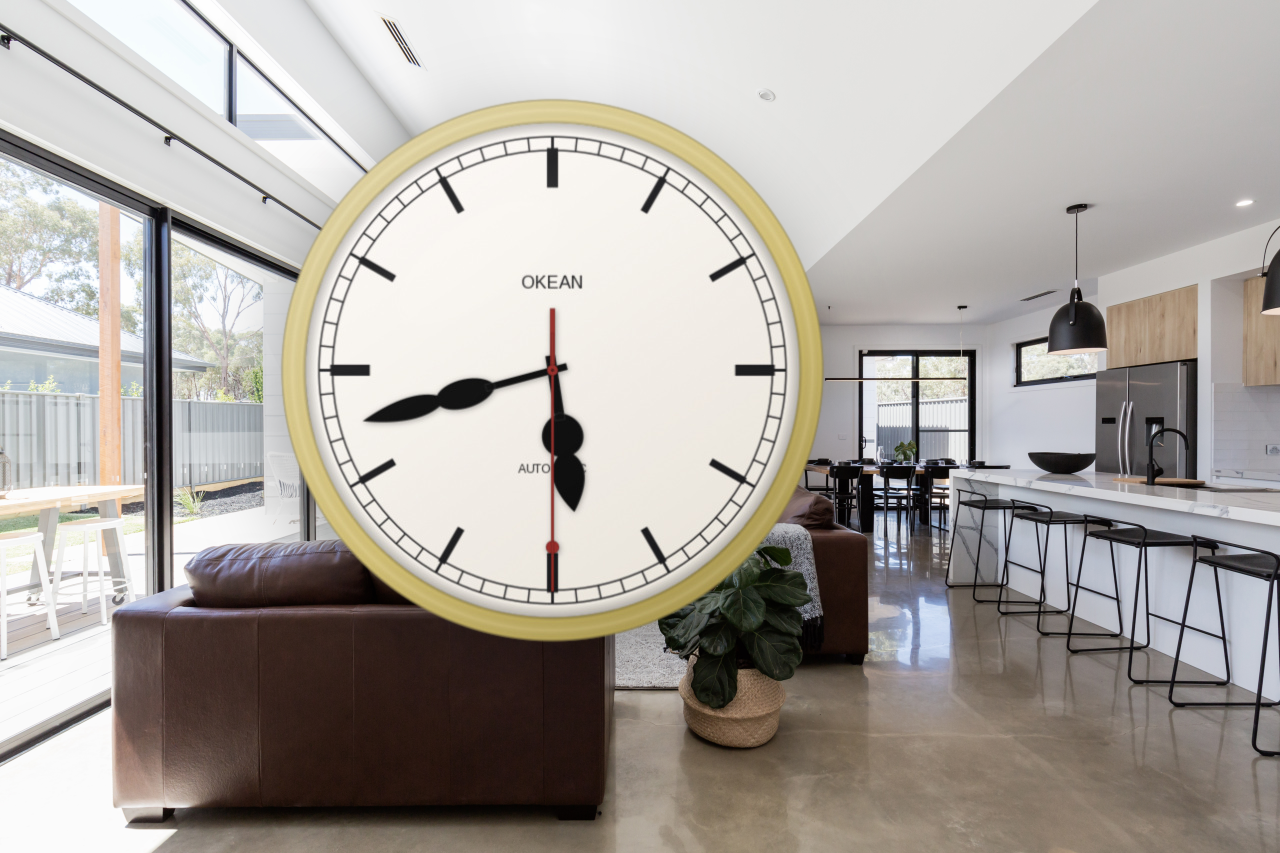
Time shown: 5:42:30
